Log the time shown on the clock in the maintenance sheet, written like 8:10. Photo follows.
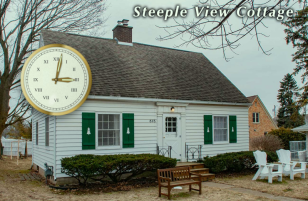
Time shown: 3:02
